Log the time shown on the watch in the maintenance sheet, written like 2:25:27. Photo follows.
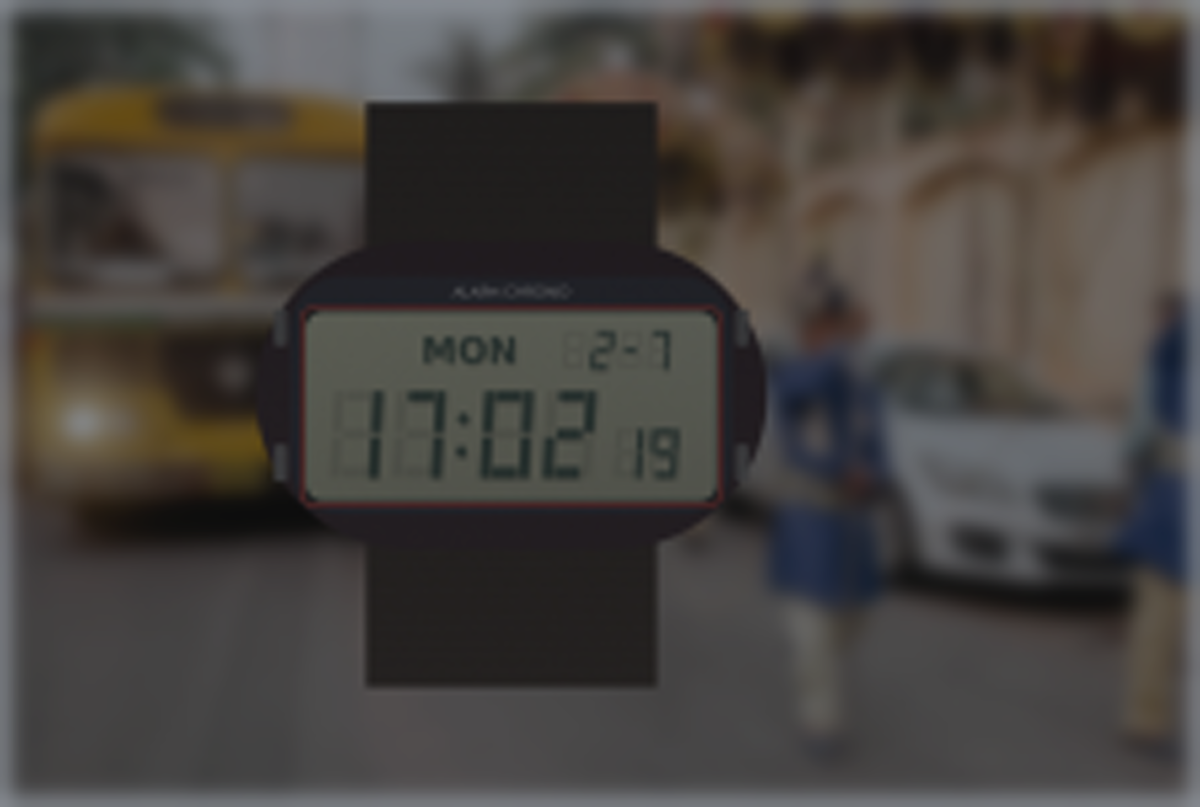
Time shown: 17:02:19
